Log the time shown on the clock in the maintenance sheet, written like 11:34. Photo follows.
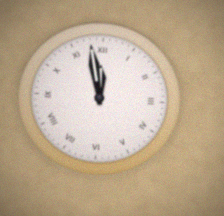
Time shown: 11:58
